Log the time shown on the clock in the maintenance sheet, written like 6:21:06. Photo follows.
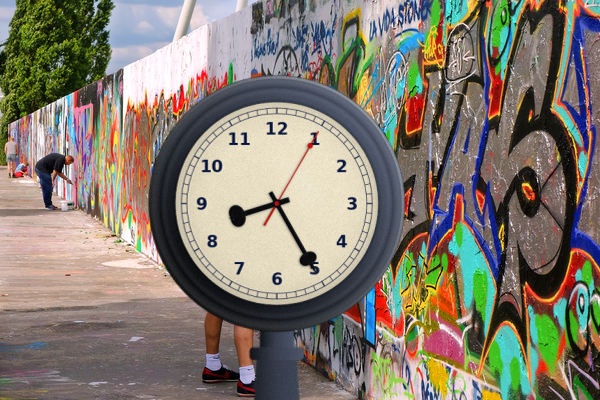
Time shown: 8:25:05
